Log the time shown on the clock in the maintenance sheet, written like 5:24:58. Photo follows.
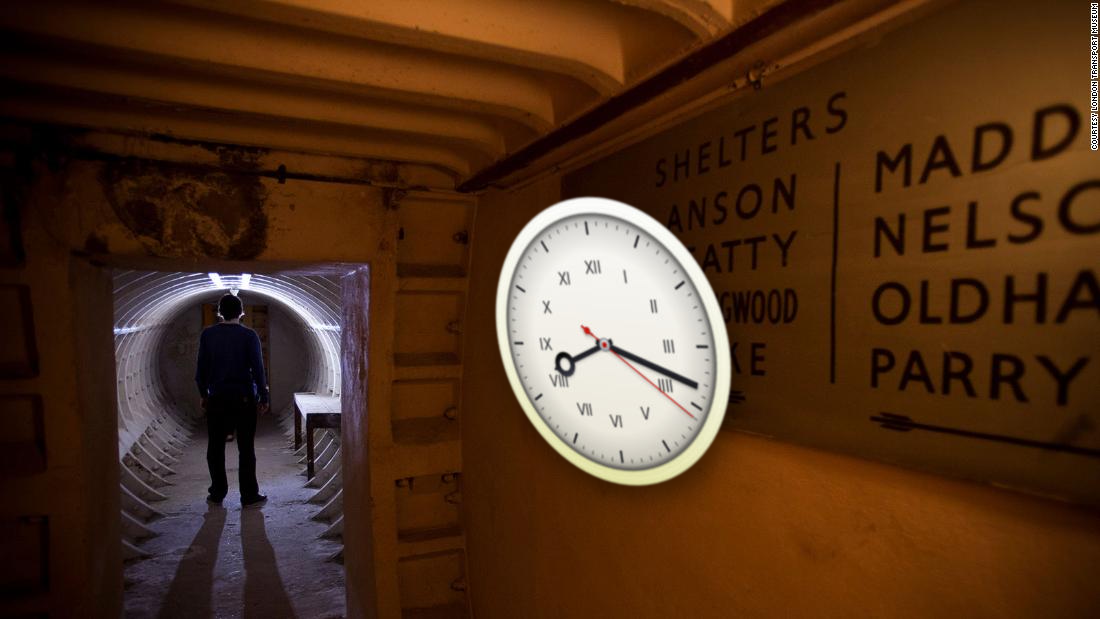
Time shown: 8:18:21
